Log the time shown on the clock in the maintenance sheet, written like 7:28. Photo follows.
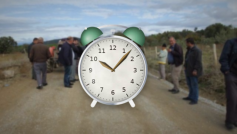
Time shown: 10:07
